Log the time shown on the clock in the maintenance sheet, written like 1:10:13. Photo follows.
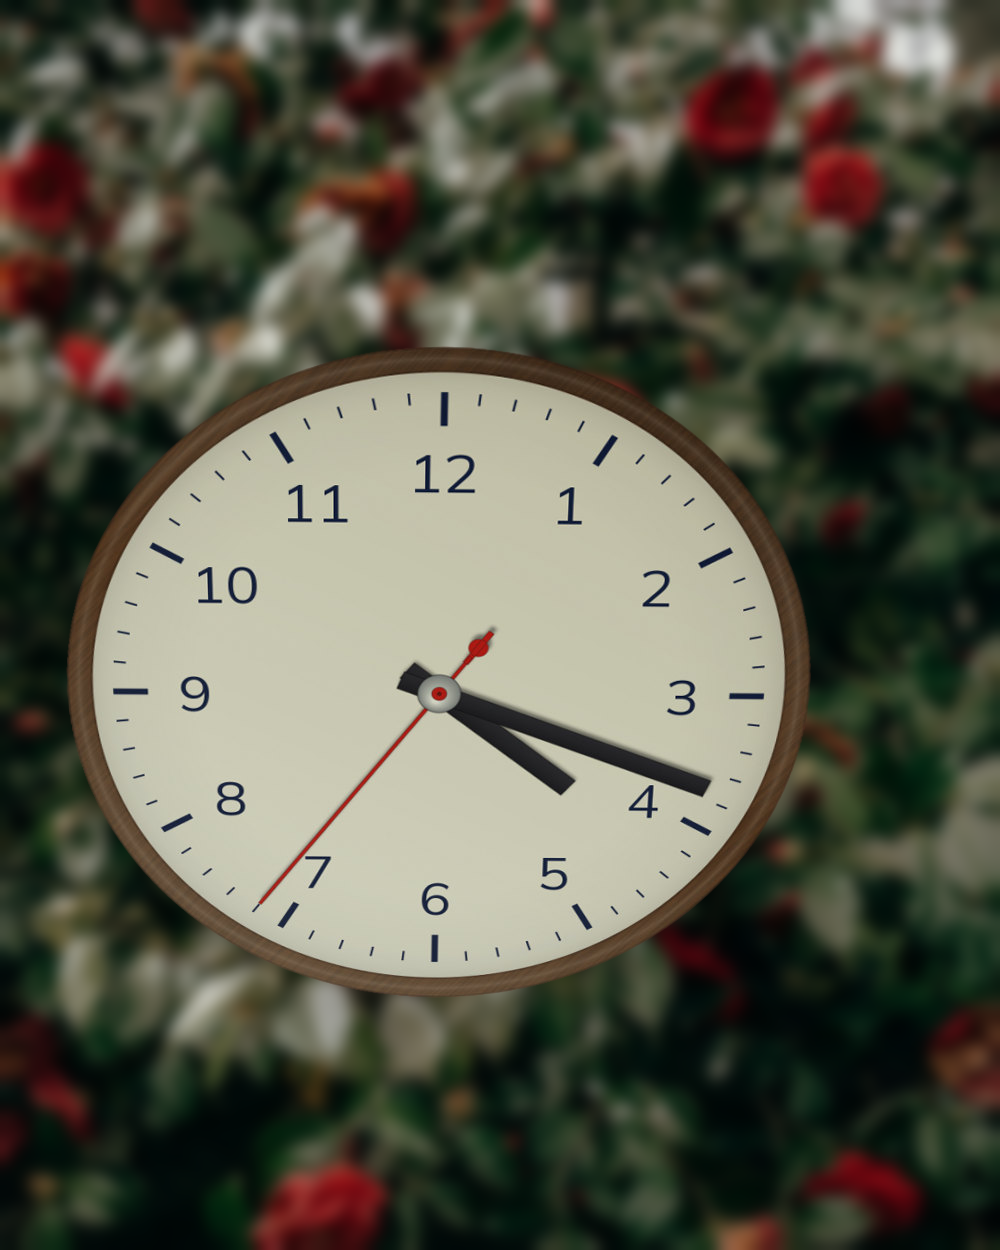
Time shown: 4:18:36
